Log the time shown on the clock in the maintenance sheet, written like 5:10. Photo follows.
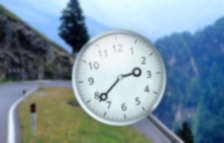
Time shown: 2:38
